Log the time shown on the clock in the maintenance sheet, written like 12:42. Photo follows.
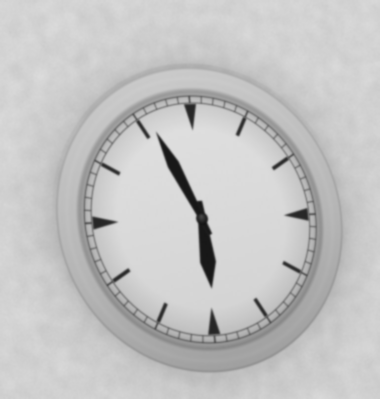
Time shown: 5:56
